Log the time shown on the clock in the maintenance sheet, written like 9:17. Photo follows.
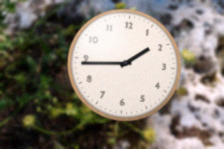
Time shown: 1:44
